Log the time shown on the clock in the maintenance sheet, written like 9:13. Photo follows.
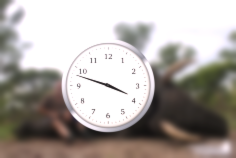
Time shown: 3:48
